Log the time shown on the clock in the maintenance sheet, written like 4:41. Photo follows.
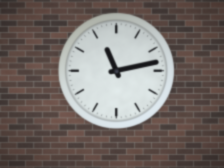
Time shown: 11:13
